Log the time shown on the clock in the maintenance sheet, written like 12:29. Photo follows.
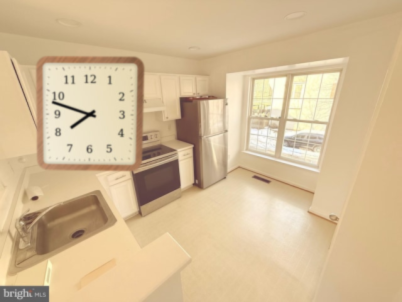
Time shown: 7:48
